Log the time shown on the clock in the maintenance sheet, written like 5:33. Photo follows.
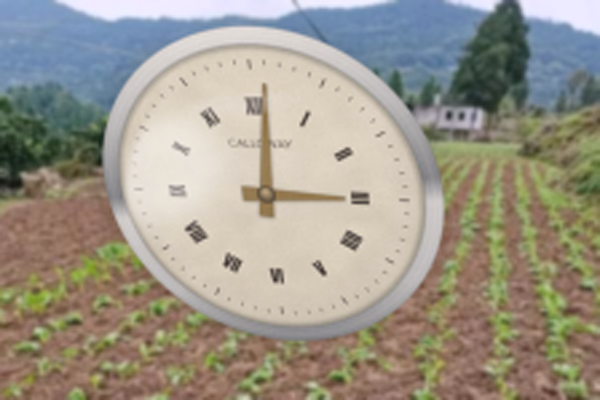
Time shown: 3:01
